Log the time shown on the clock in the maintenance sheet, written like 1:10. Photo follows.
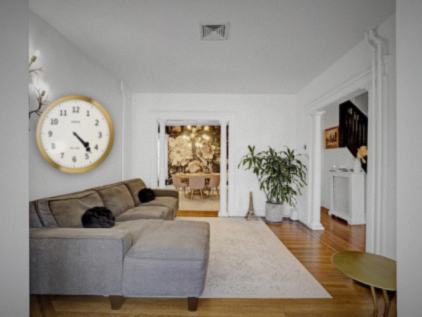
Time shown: 4:23
